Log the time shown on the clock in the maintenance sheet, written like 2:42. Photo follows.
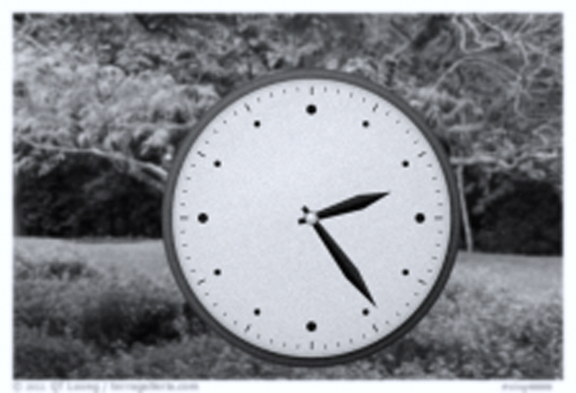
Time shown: 2:24
